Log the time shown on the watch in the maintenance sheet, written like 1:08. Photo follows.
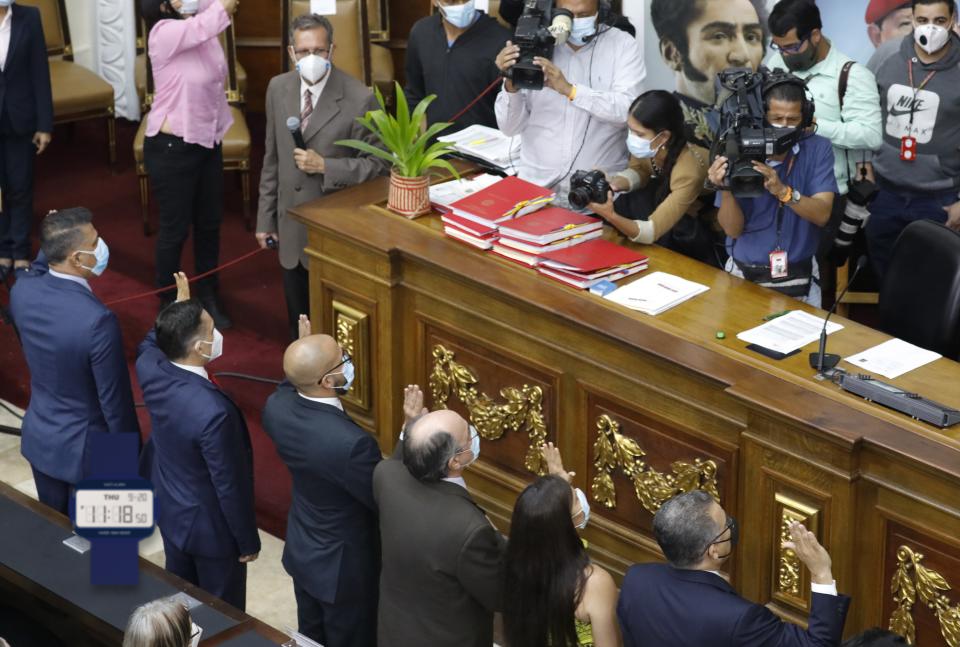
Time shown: 11:18
